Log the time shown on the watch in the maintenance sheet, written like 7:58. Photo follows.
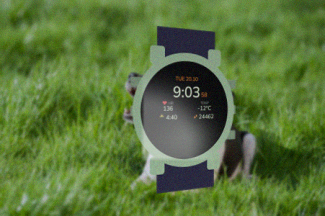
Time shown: 9:03
